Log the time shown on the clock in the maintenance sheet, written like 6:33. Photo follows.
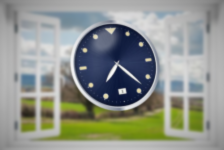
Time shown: 7:23
